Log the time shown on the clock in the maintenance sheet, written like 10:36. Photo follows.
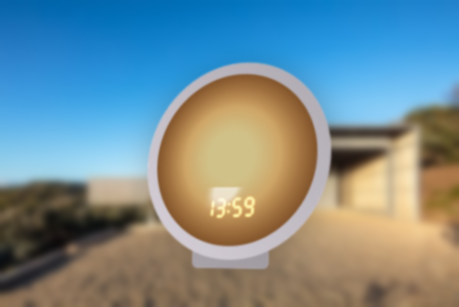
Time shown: 13:59
